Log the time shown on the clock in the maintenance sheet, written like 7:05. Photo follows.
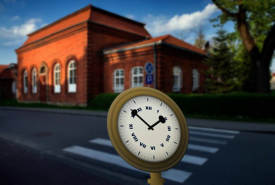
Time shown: 1:52
